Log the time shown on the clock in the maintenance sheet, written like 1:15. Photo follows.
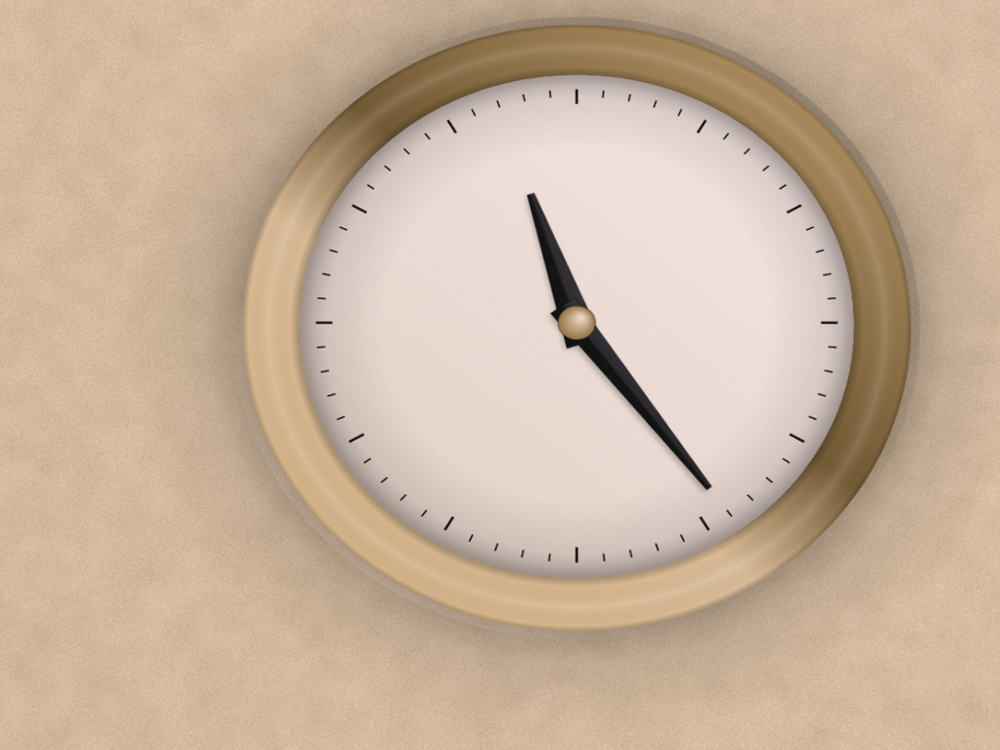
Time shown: 11:24
